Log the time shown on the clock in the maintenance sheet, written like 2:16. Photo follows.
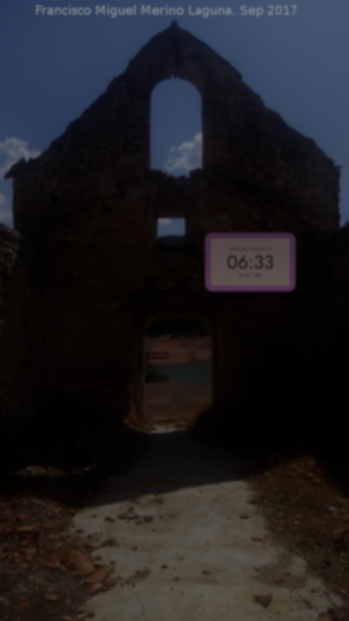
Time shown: 6:33
